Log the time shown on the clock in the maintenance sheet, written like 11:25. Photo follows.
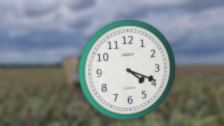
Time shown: 4:19
